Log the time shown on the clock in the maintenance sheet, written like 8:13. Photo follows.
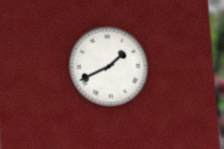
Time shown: 1:41
